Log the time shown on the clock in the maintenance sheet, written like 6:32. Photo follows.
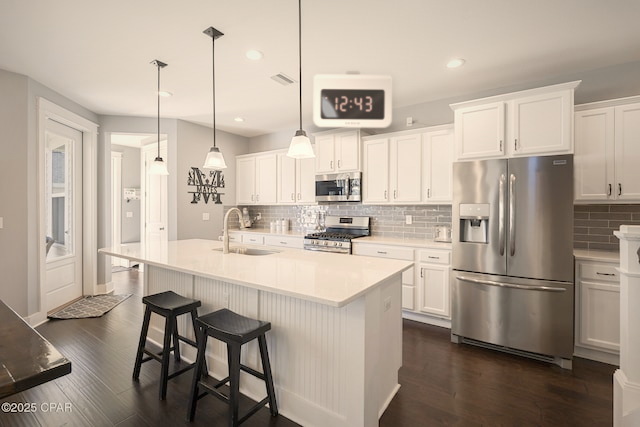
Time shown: 12:43
